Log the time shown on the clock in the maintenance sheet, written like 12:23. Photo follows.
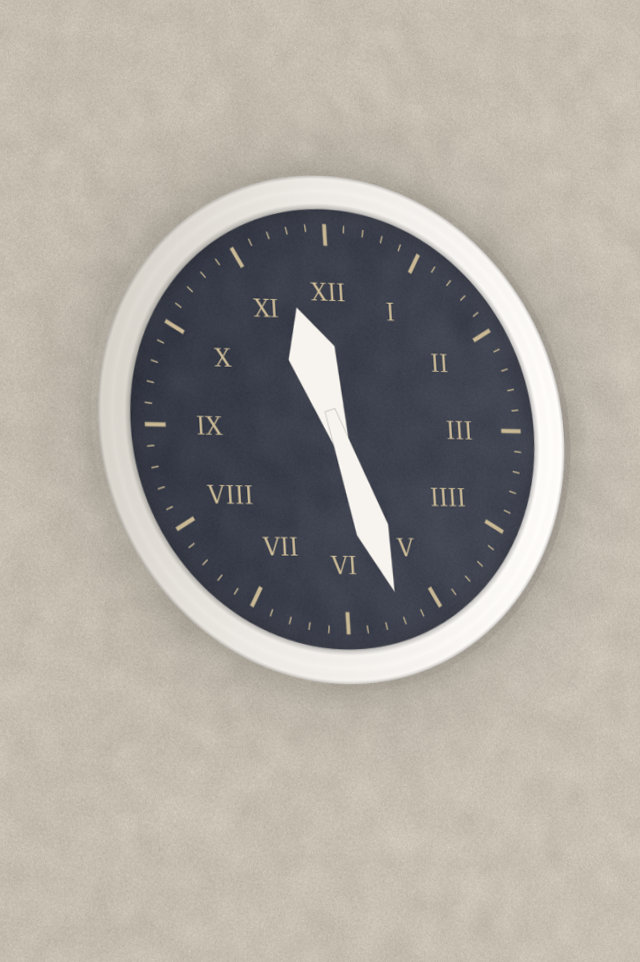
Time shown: 11:27
